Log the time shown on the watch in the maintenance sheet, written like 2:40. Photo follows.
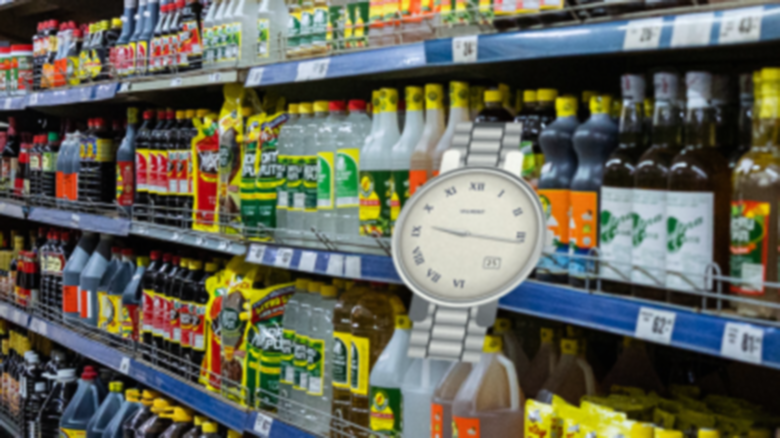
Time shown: 9:16
